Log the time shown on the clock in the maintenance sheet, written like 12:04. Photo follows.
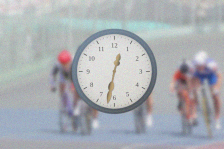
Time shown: 12:32
